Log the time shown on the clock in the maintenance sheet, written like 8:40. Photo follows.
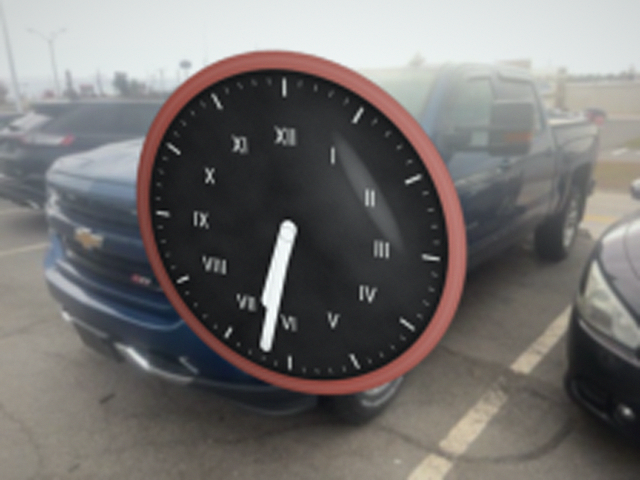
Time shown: 6:32
